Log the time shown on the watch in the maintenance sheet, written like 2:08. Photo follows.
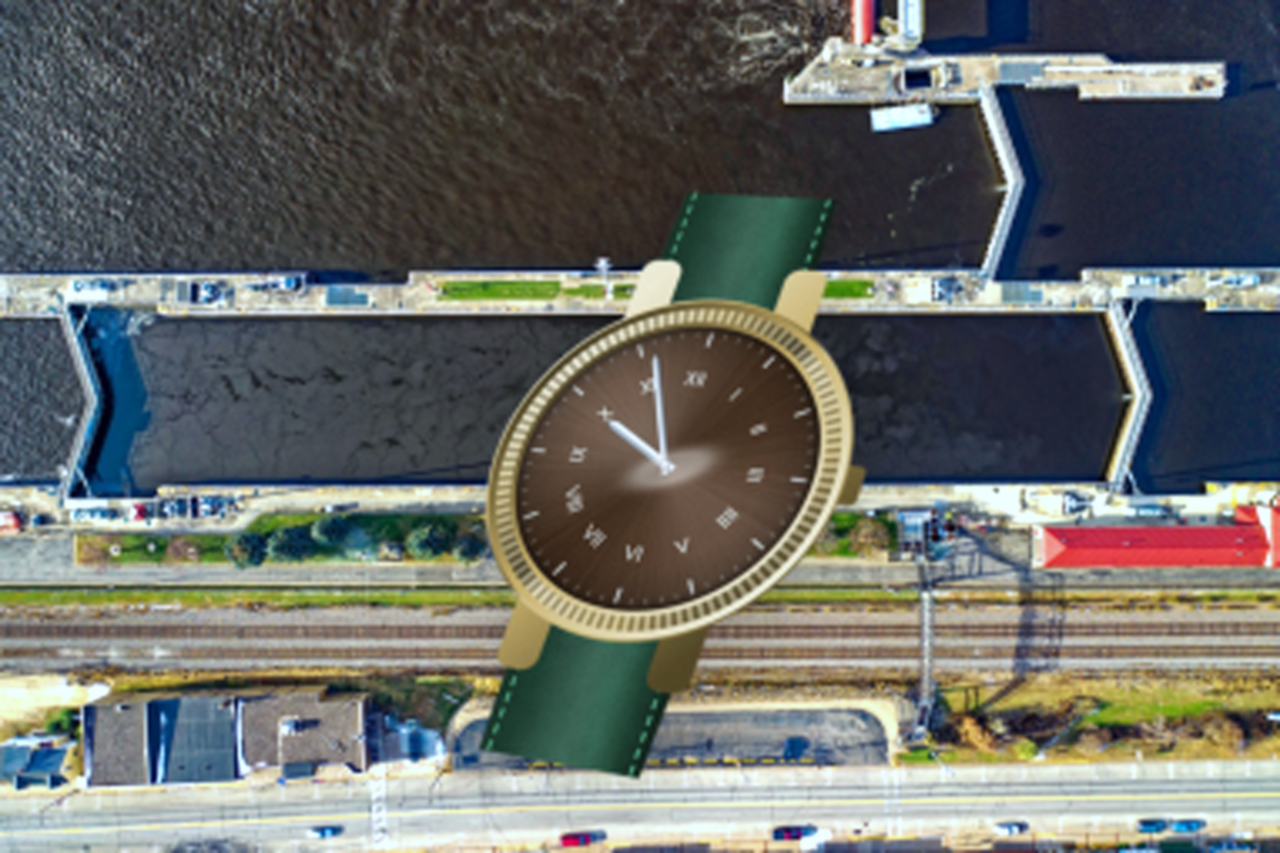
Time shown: 9:56
